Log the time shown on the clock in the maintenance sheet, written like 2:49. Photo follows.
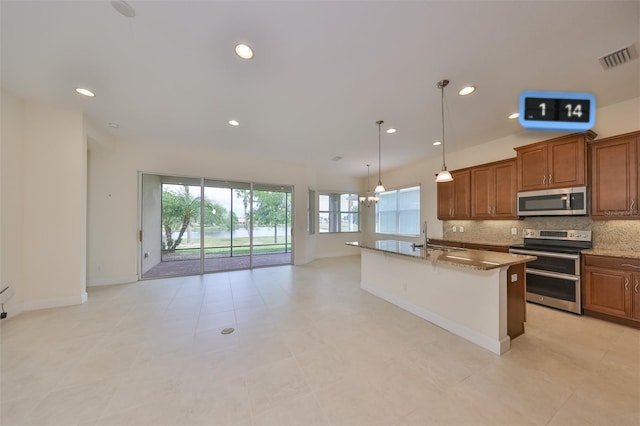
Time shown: 1:14
